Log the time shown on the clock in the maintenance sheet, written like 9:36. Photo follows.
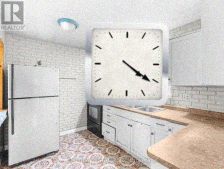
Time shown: 4:21
